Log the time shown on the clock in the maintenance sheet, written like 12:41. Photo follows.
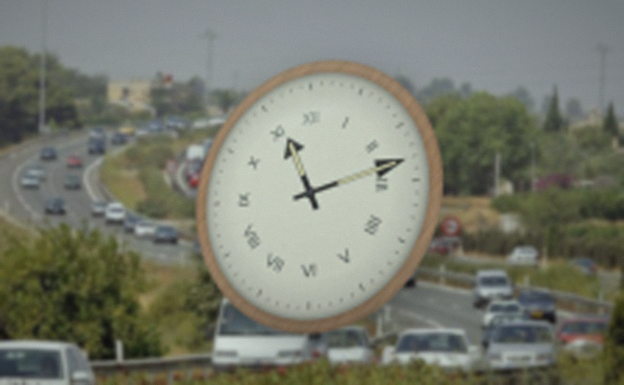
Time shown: 11:13
